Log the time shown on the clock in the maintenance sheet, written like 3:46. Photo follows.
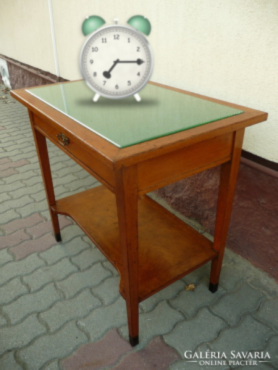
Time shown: 7:15
